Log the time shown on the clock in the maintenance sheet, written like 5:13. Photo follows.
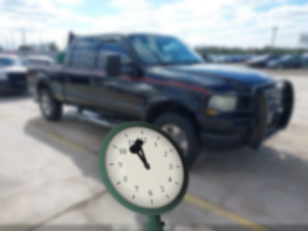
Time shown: 10:58
